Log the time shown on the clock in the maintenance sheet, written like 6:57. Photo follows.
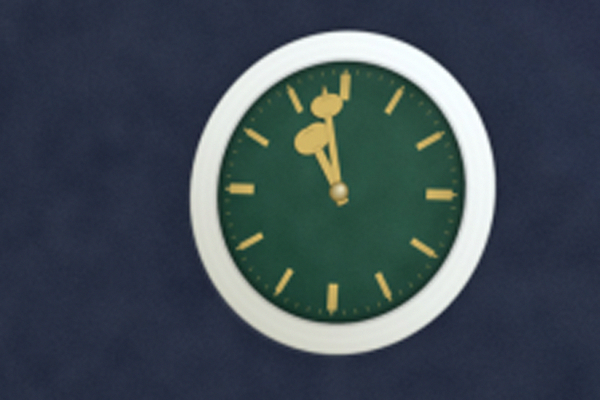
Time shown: 10:58
